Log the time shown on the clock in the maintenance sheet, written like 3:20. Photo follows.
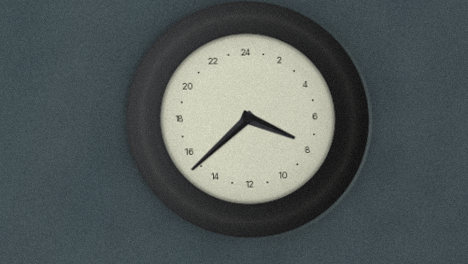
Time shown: 7:38
